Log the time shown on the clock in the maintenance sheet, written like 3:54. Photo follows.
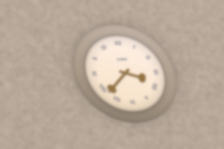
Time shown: 3:38
